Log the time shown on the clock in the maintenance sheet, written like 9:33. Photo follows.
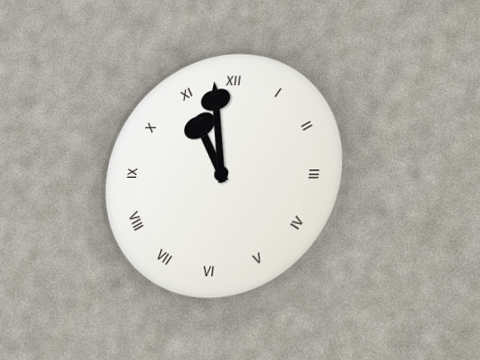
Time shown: 10:58
